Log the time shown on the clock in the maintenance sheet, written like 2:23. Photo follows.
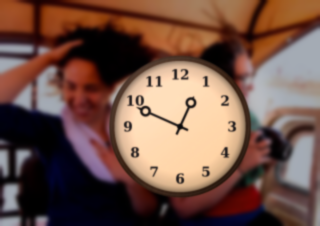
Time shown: 12:49
